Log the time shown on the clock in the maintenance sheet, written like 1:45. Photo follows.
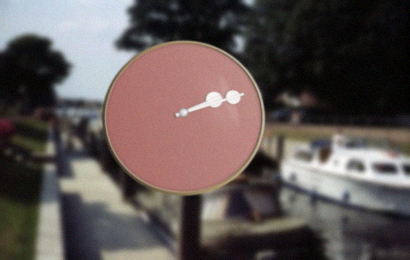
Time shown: 2:12
